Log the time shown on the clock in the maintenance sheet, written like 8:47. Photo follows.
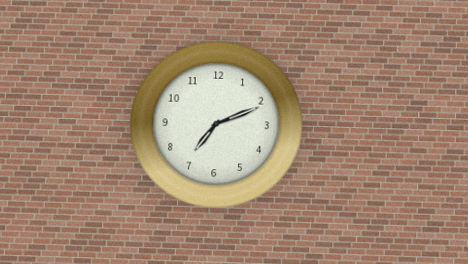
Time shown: 7:11
